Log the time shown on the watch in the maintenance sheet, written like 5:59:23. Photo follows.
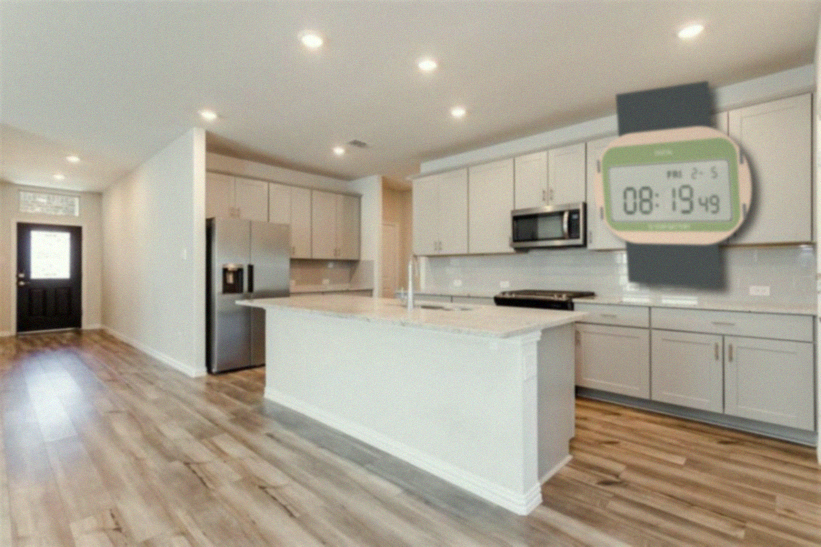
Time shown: 8:19:49
